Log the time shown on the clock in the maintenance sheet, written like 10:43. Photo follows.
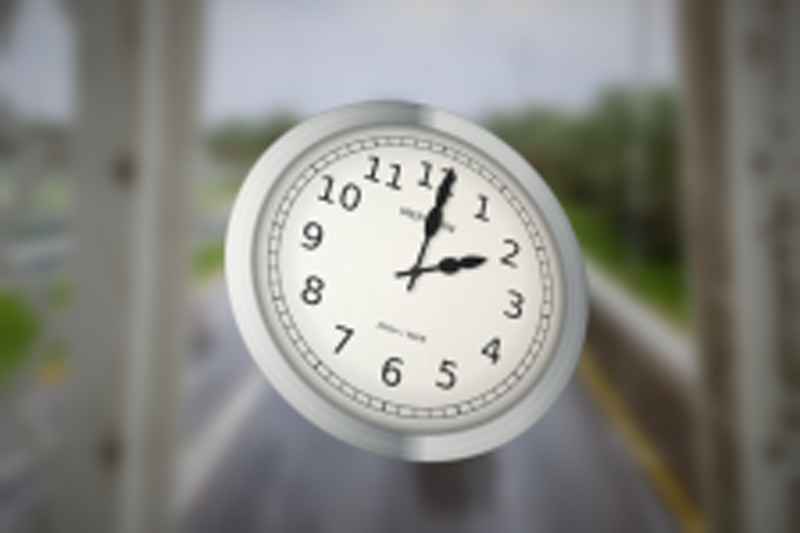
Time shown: 2:01
